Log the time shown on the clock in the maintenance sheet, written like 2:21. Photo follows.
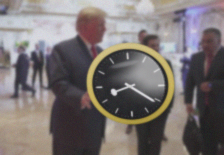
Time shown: 8:21
